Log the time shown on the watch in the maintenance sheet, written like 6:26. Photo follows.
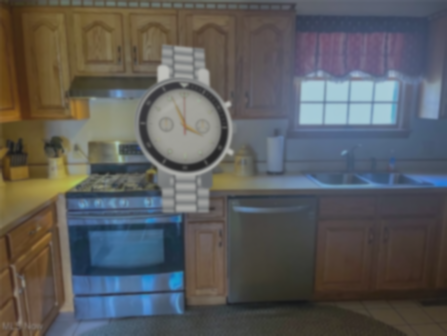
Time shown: 3:56
